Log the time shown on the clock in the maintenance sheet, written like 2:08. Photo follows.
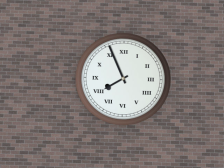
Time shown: 7:56
